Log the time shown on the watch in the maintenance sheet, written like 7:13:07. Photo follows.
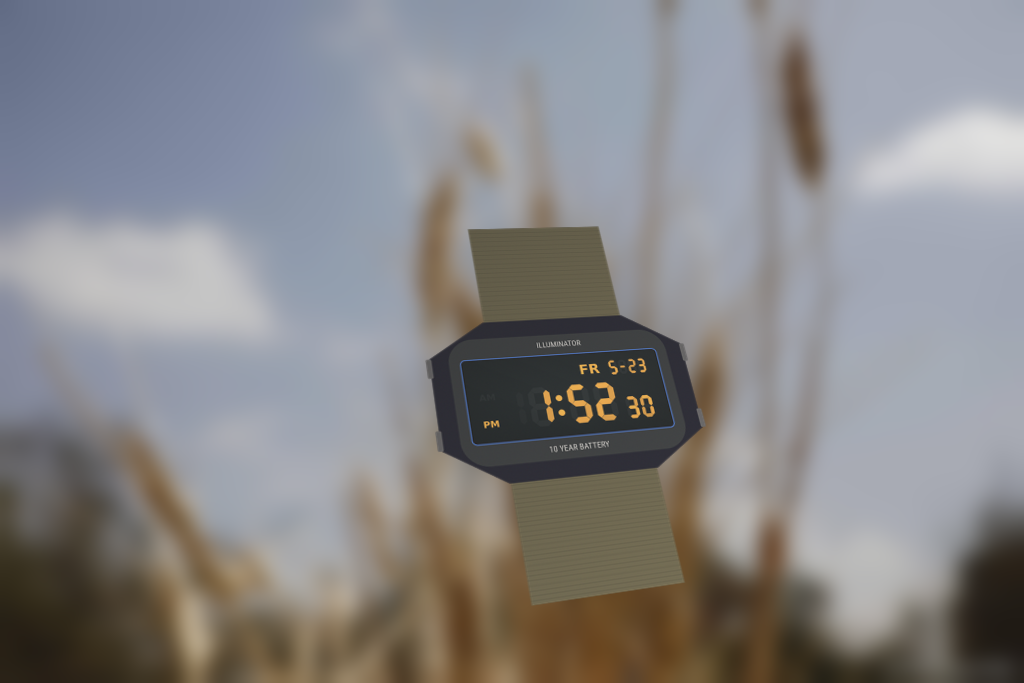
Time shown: 1:52:30
